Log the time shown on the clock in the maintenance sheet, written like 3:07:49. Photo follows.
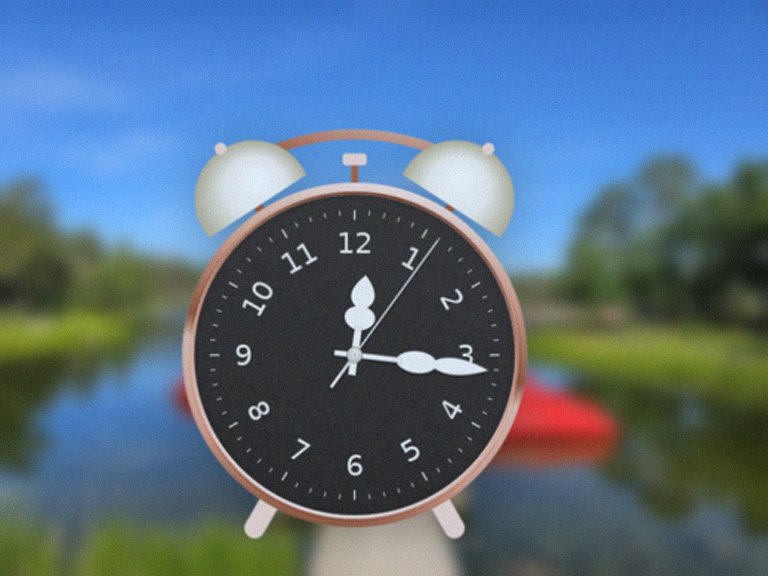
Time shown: 12:16:06
